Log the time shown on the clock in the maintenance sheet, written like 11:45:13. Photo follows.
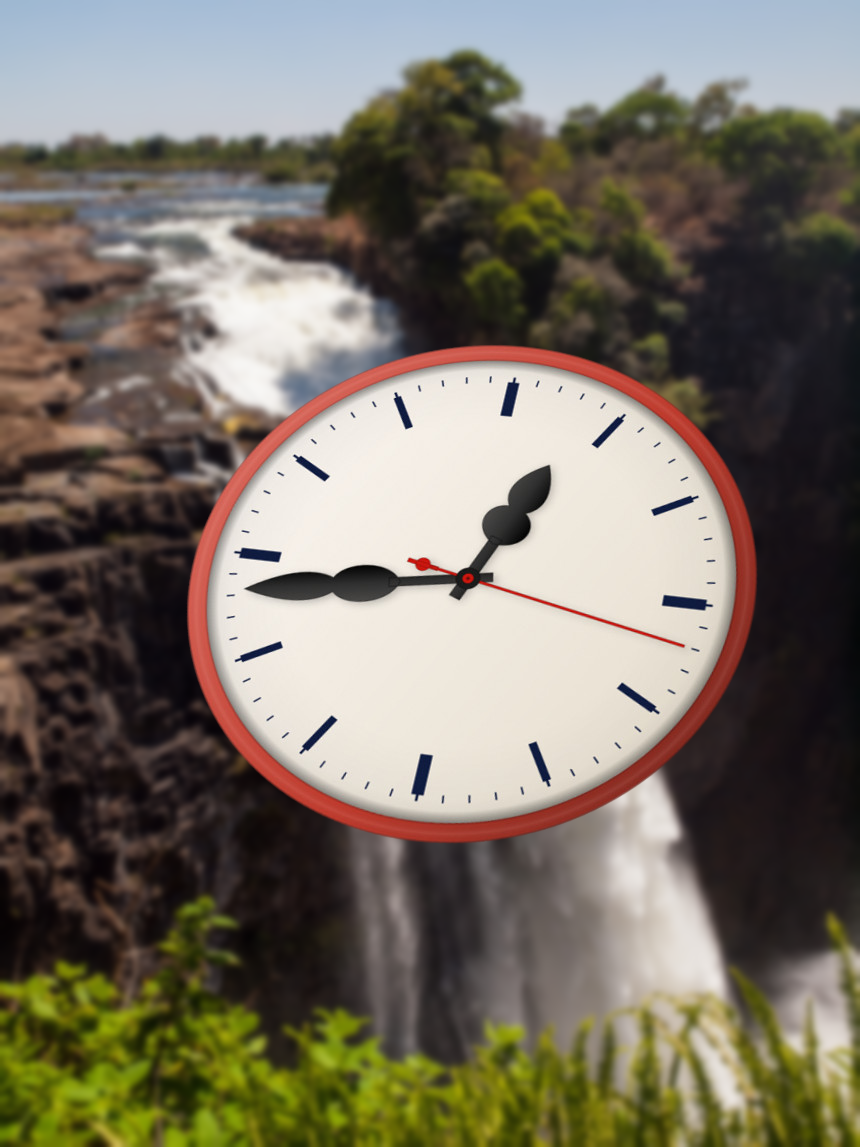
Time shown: 12:43:17
